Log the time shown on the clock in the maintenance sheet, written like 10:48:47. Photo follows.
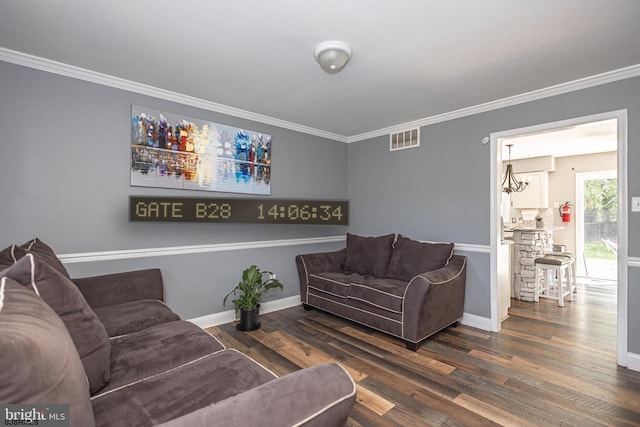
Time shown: 14:06:34
